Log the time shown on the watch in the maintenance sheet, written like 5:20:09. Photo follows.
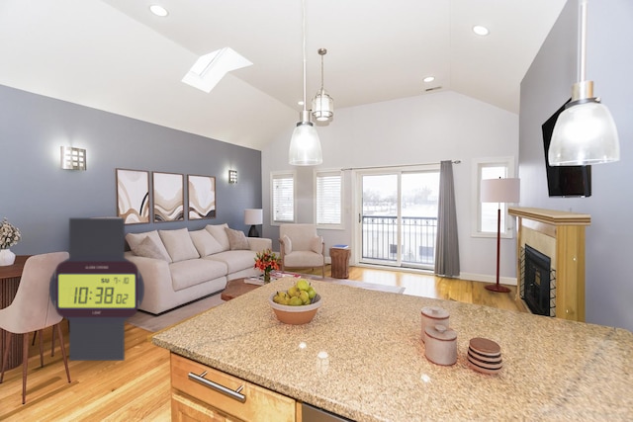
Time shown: 10:38:02
